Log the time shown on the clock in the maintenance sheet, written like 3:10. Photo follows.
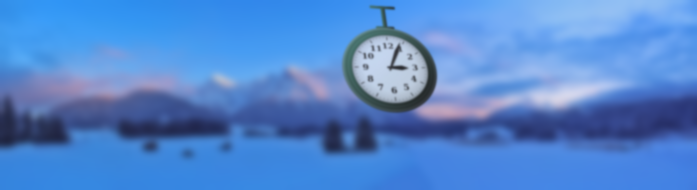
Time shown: 3:04
